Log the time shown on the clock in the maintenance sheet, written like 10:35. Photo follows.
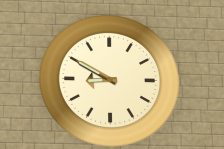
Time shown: 8:50
